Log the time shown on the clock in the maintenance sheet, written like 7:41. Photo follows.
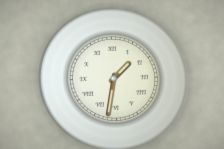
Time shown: 1:32
